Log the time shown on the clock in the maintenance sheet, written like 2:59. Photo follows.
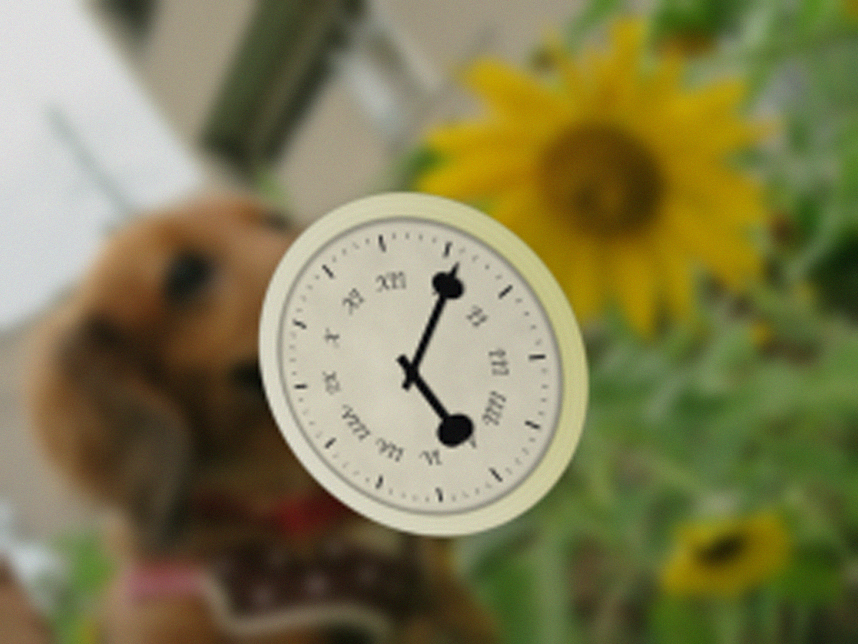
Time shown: 5:06
